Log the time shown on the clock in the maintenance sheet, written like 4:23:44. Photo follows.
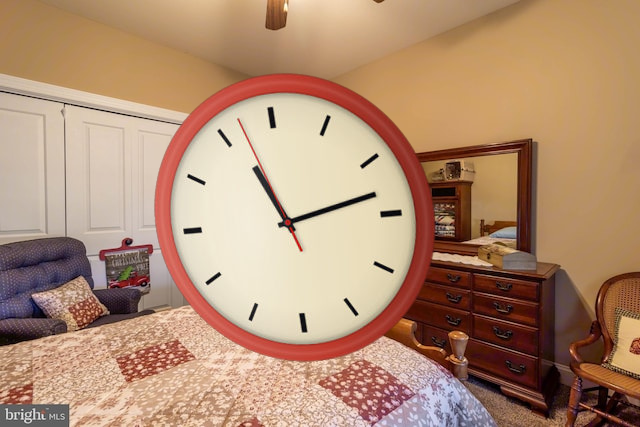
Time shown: 11:12:57
